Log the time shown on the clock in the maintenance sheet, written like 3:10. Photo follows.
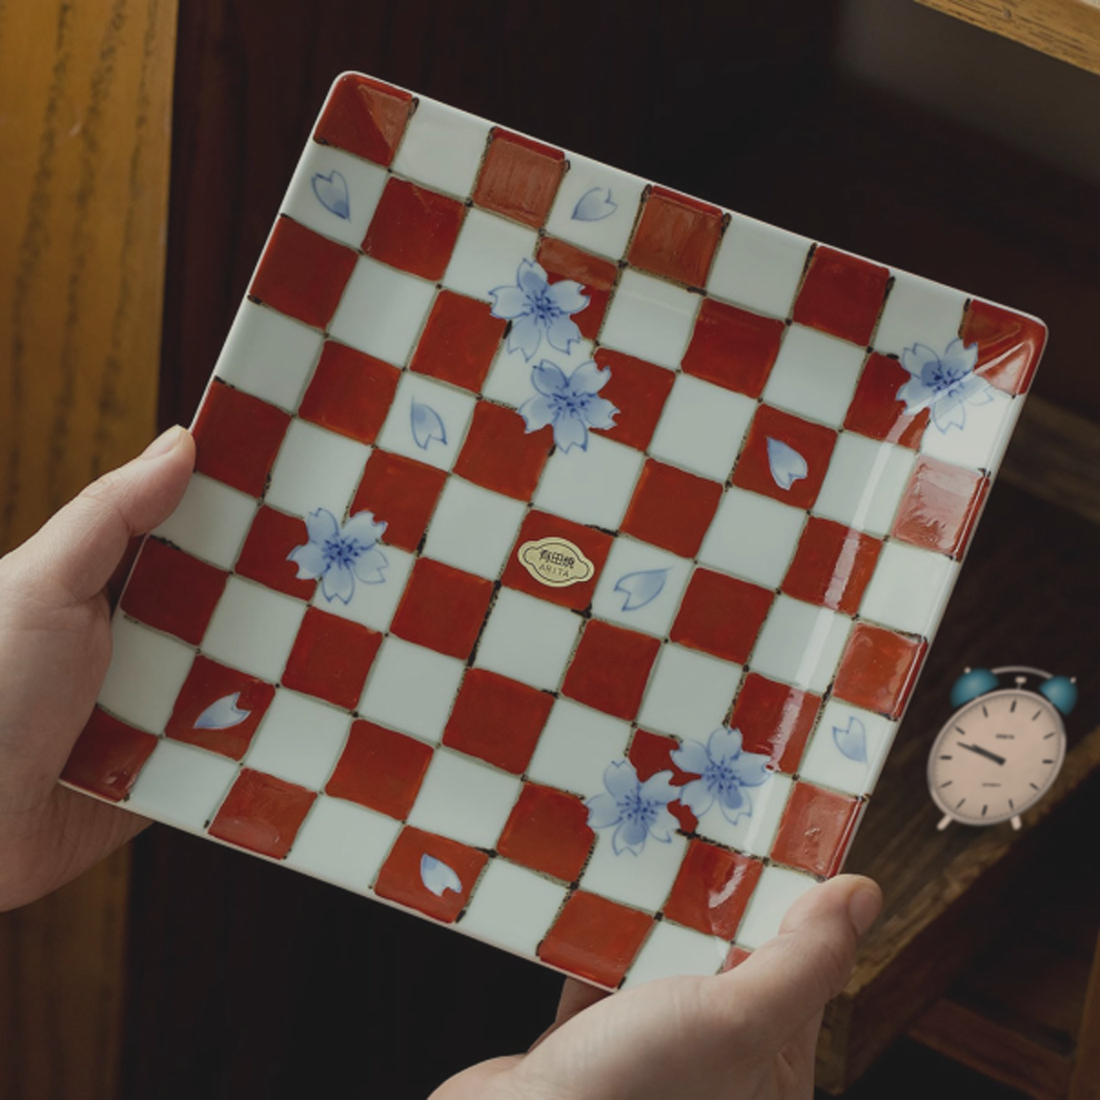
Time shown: 9:48
